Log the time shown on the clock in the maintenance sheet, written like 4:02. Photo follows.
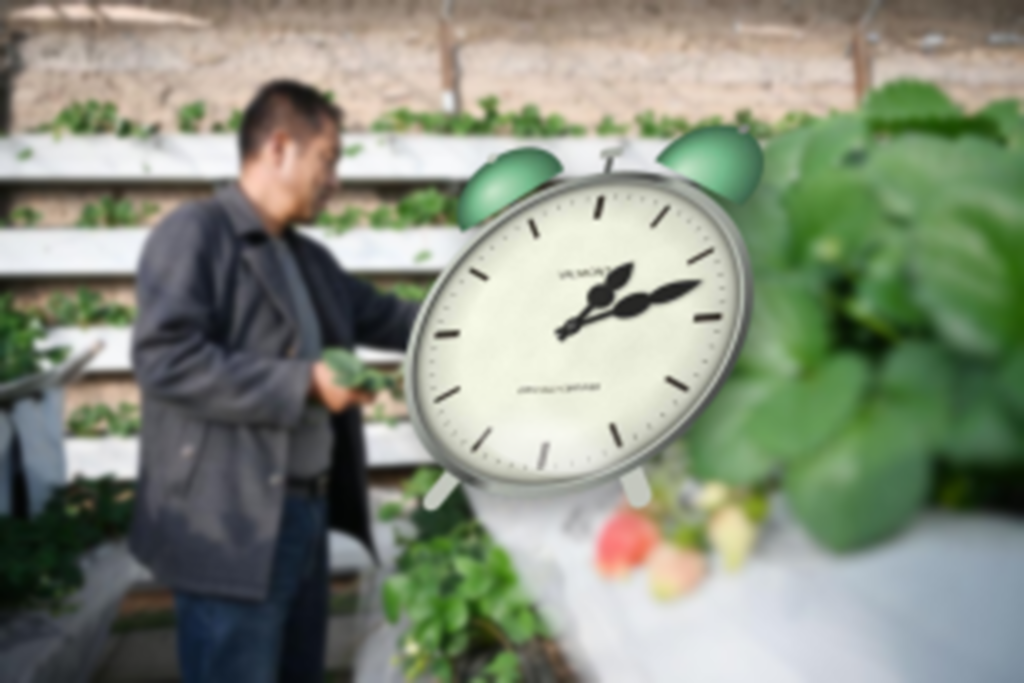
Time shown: 1:12
